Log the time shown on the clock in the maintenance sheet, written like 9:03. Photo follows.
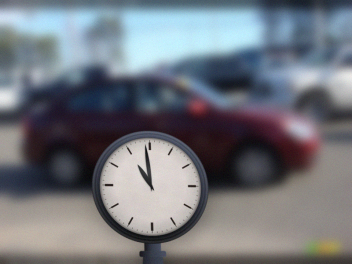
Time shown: 10:59
